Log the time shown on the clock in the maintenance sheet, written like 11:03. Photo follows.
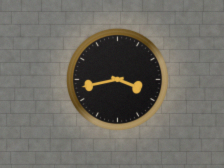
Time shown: 3:43
